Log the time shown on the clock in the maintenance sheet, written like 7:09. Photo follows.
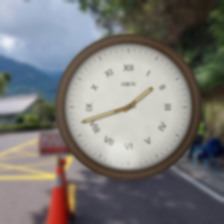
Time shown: 1:42
